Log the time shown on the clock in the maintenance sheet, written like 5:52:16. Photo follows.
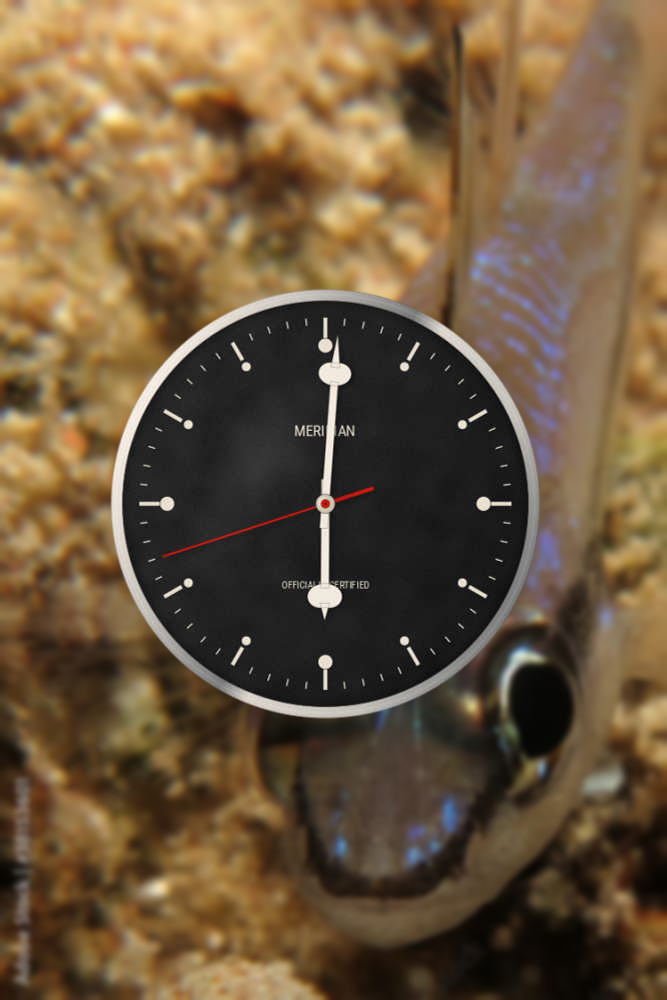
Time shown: 6:00:42
